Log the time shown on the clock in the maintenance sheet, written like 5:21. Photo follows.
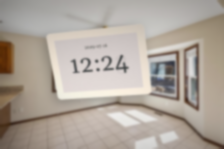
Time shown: 12:24
